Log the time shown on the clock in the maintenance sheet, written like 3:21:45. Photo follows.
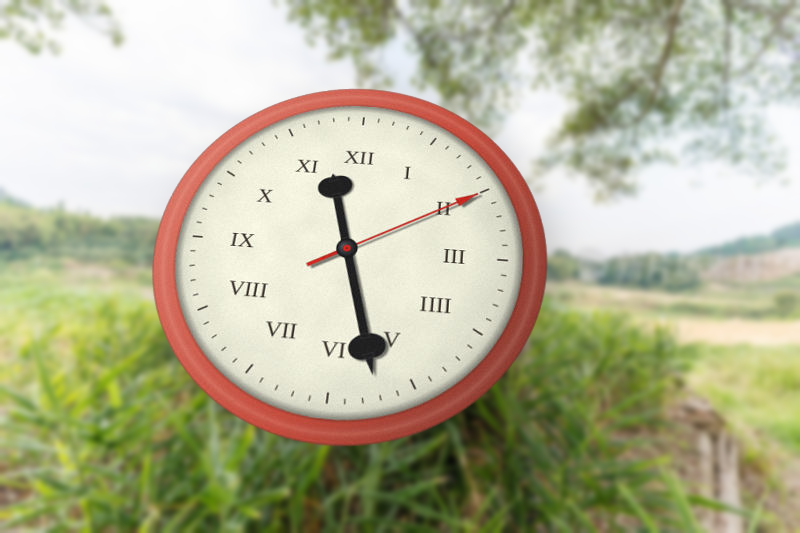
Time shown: 11:27:10
